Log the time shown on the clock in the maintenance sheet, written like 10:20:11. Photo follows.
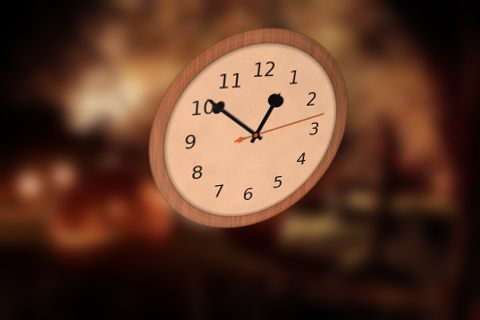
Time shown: 12:51:13
